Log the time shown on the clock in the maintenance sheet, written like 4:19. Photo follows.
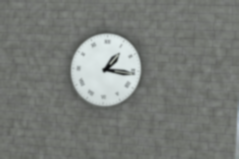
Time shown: 1:16
